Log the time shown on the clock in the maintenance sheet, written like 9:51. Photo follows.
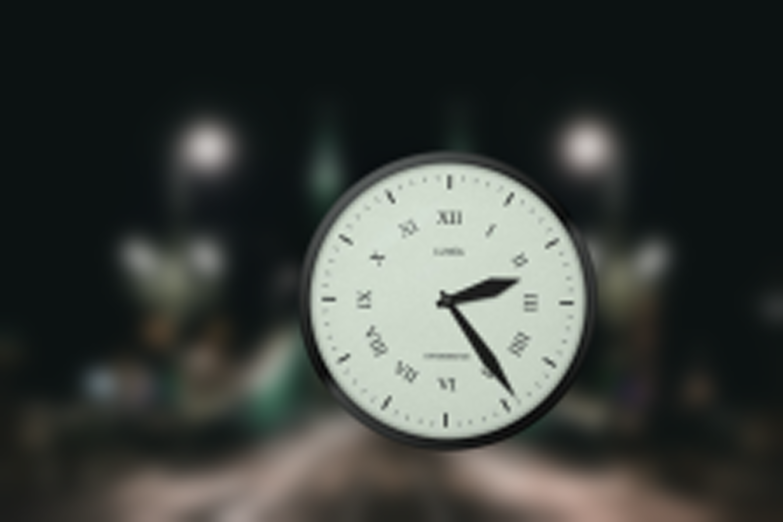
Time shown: 2:24
